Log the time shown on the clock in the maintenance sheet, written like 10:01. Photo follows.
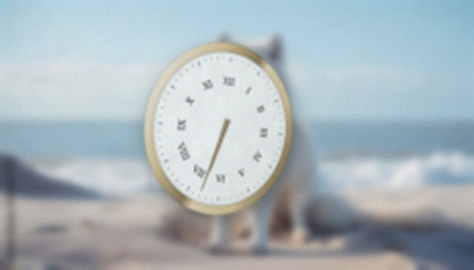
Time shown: 6:33
